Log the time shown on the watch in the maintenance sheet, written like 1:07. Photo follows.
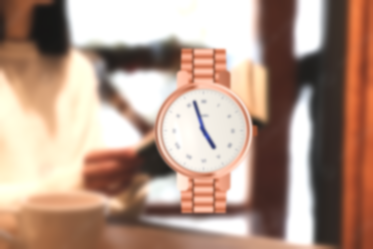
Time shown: 4:57
